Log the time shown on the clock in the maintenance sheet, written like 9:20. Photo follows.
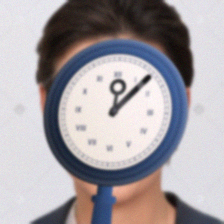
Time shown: 12:07
